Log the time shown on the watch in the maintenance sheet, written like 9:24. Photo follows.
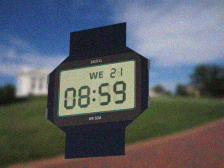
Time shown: 8:59
